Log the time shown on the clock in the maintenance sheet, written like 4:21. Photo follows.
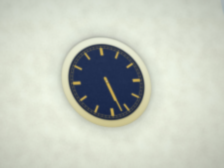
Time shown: 5:27
